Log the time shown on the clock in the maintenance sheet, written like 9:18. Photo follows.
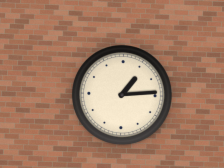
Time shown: 1:14
